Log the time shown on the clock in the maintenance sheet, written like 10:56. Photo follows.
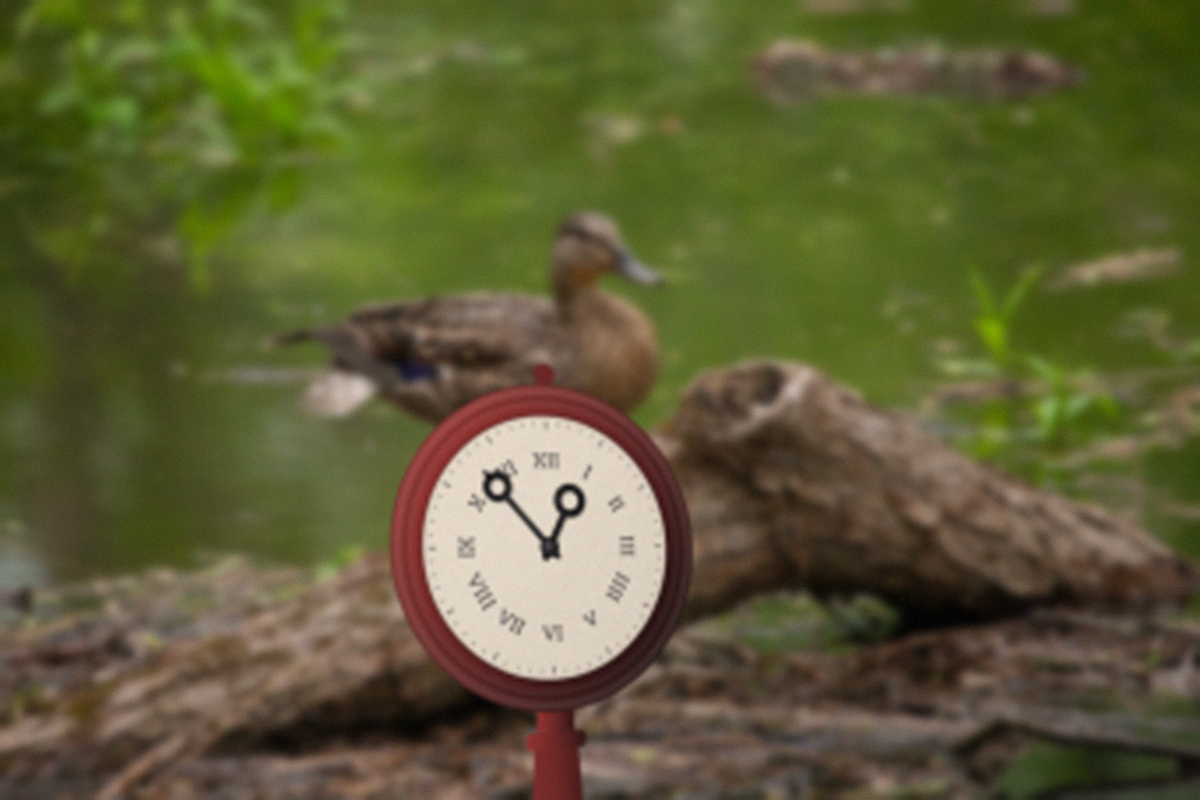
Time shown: 12:53
